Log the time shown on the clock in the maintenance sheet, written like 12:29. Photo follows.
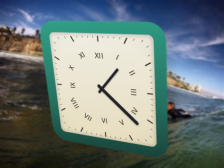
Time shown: 1:22
